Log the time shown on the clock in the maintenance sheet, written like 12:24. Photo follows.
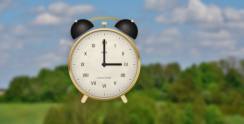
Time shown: 3:00
